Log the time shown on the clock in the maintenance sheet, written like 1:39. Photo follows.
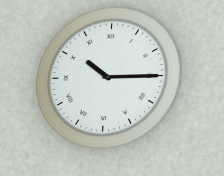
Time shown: 10:15
